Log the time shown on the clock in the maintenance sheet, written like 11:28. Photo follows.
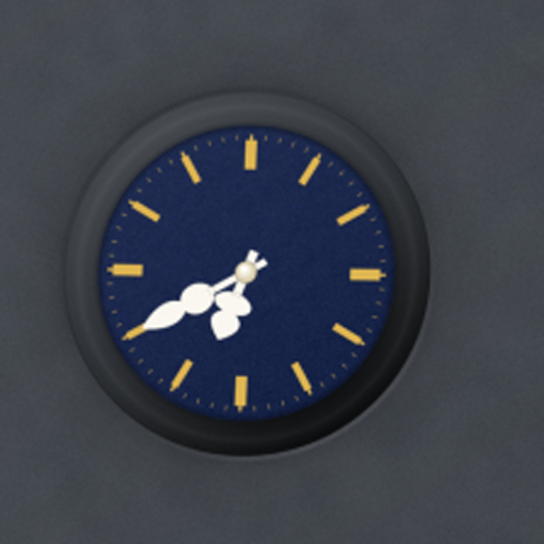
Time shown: 6:40
